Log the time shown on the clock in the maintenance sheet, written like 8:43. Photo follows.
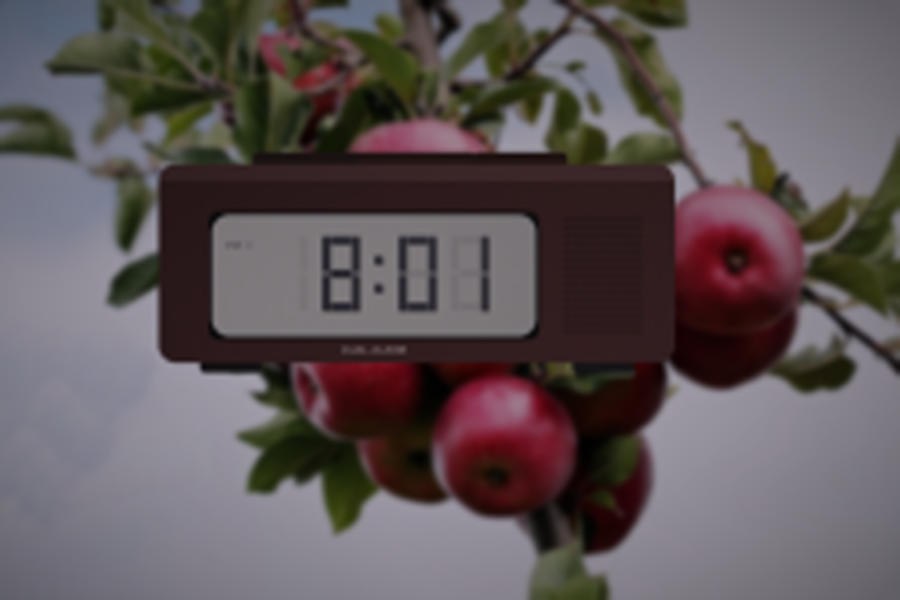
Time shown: 8:01
